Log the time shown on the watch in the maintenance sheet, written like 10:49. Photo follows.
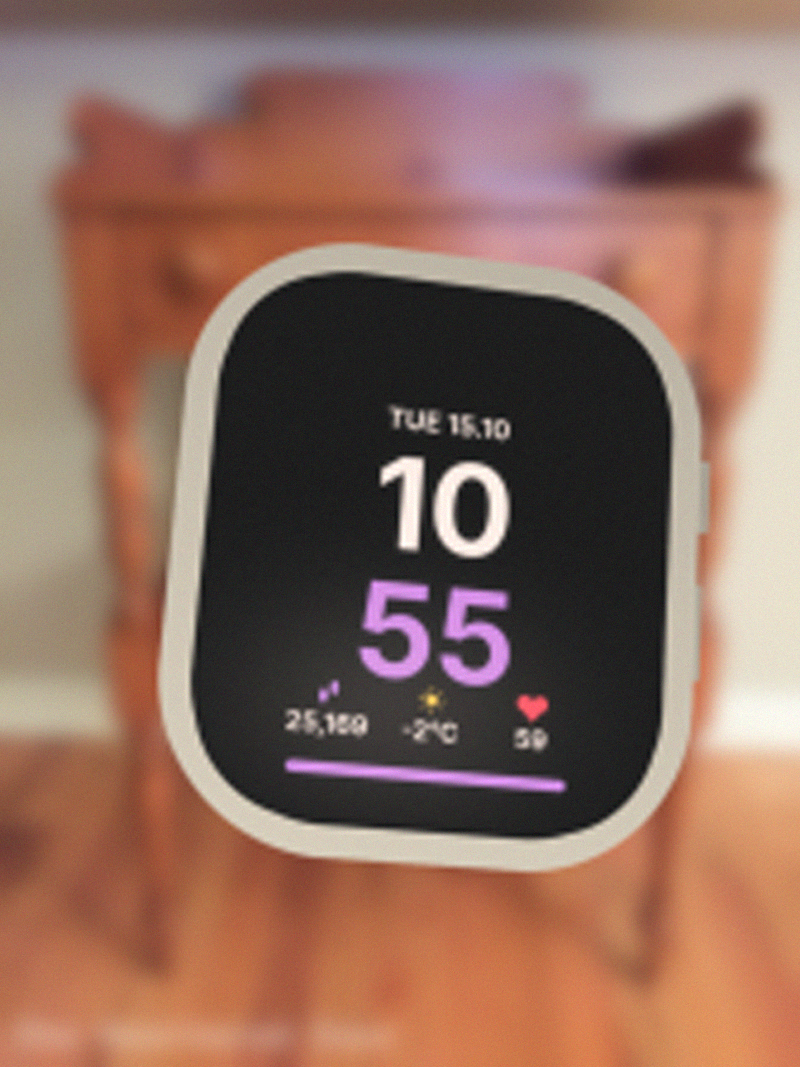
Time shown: 10:55
